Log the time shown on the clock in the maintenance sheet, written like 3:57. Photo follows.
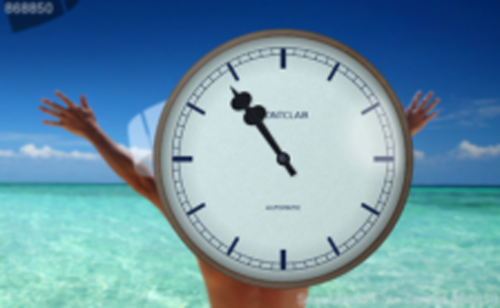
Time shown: 10:54
